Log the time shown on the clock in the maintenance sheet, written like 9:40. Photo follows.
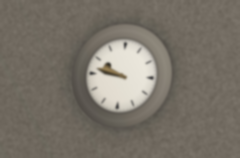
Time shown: 9:47
